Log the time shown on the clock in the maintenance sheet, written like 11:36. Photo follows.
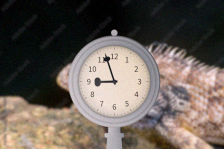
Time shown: 8:57
